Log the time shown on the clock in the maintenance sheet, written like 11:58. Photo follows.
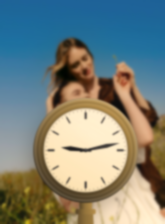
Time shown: 9:13
